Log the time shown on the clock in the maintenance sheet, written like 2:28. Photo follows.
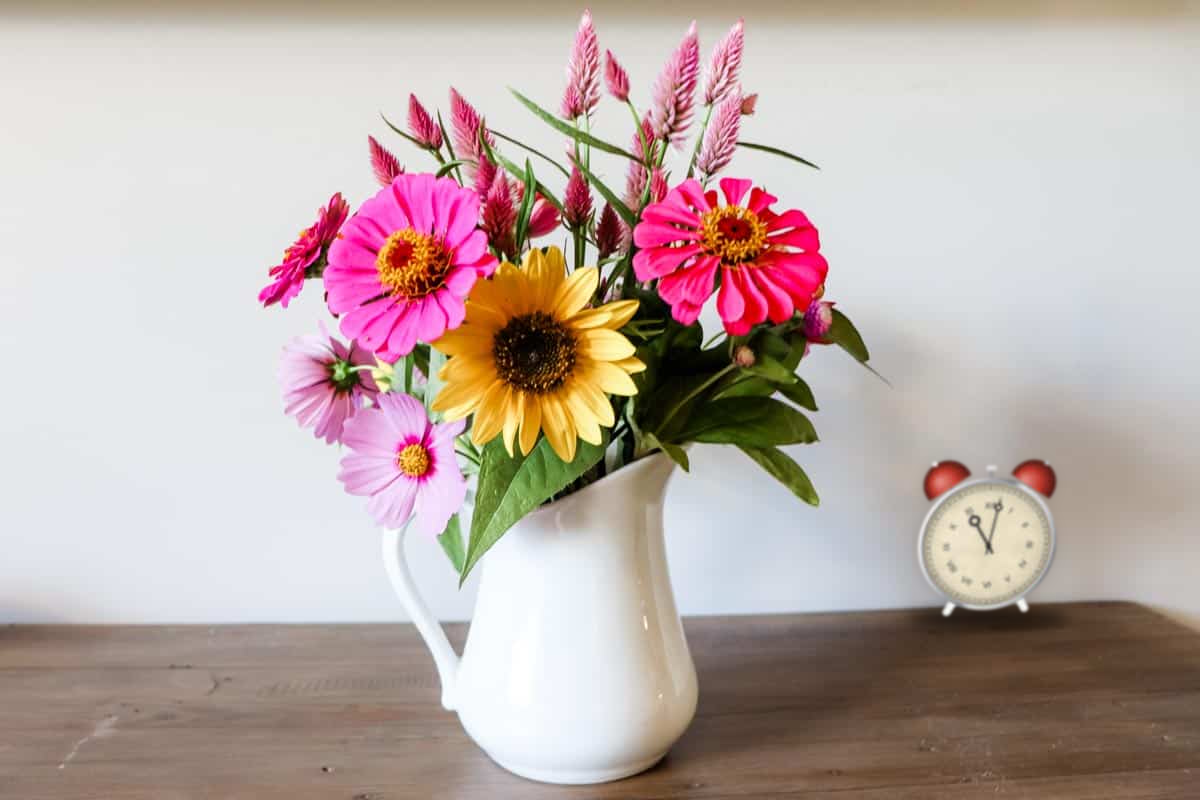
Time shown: 11:02
